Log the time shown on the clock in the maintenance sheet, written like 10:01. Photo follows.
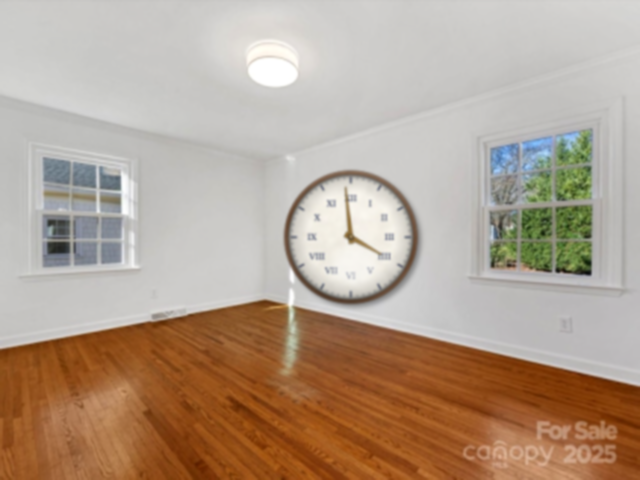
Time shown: 3:59
